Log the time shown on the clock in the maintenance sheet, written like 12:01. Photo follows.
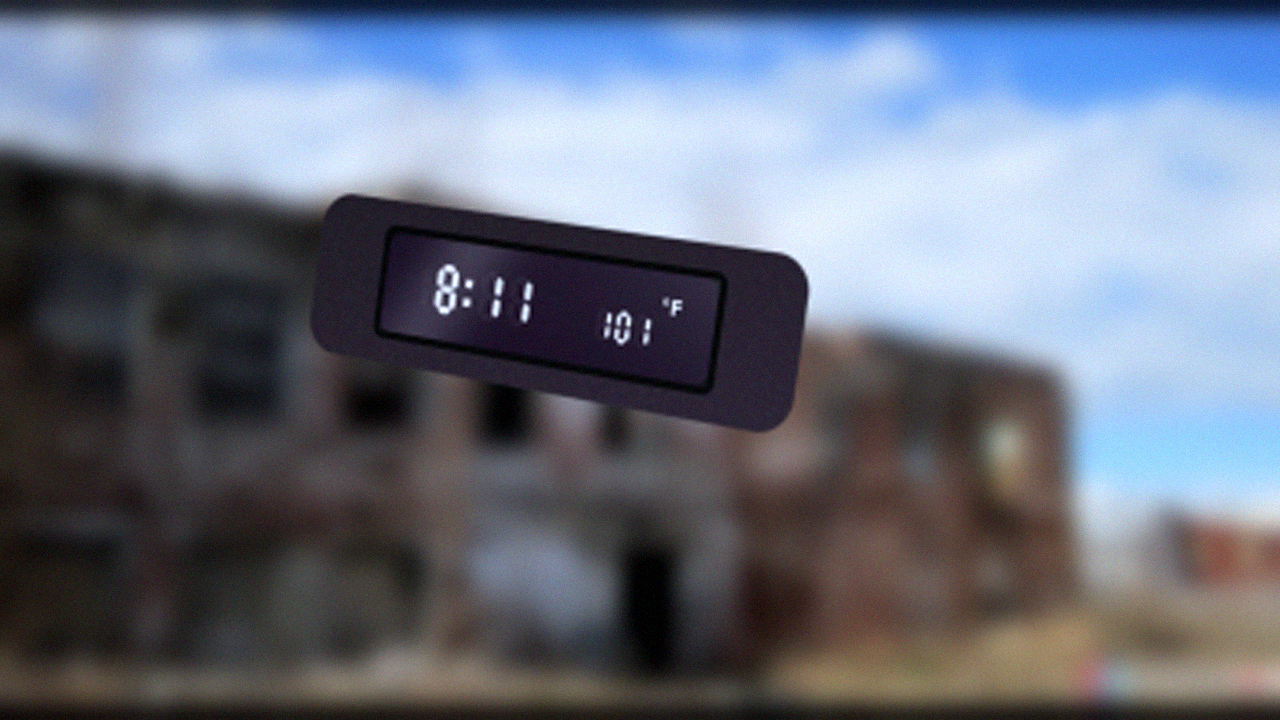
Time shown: 8:11
